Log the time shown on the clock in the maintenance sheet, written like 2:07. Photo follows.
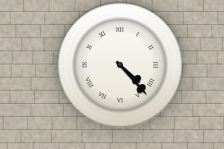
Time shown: 4:23
